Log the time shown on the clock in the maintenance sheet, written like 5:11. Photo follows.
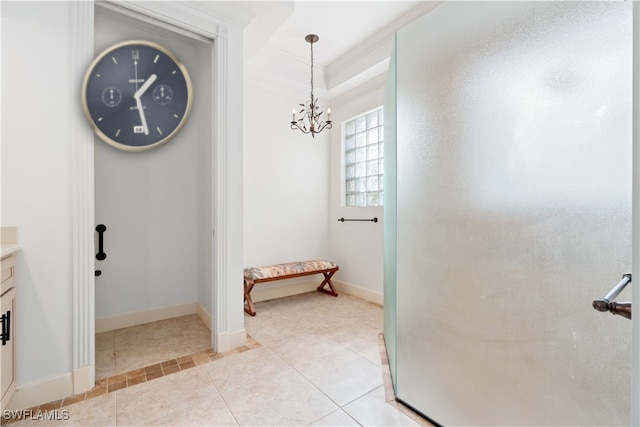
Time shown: 1:28
